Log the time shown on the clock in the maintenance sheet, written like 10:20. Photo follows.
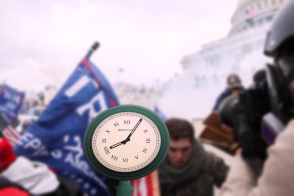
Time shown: 8:05
